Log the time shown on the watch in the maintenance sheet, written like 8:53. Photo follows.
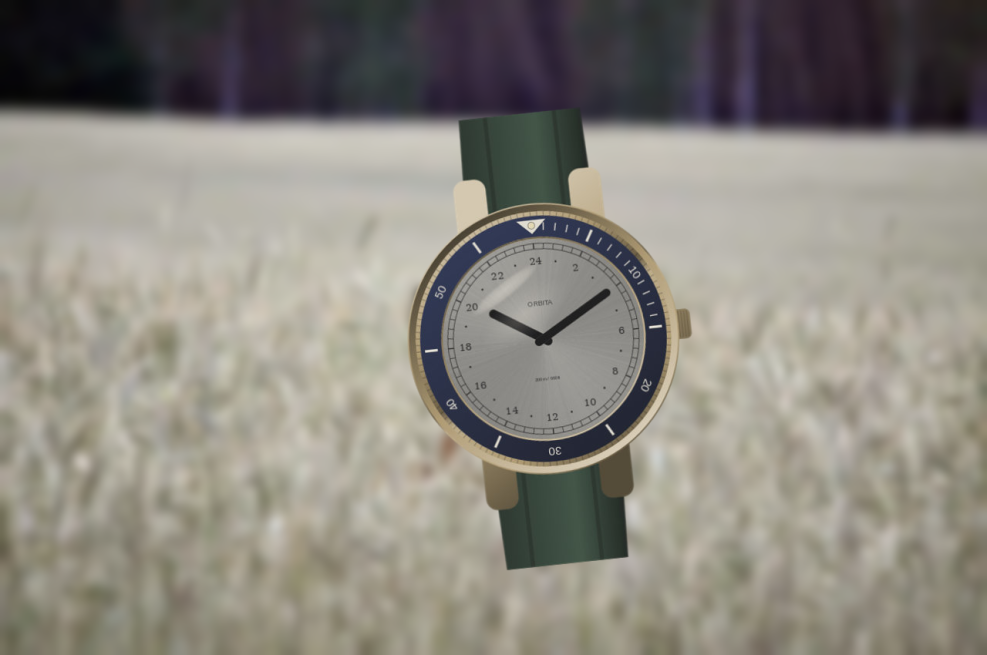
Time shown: 20:10
